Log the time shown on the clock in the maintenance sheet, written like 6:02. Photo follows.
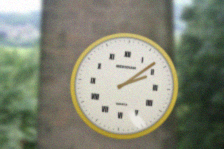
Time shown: 2:08
